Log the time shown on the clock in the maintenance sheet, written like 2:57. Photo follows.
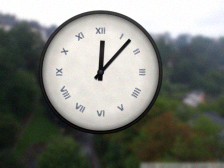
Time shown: 12:07
